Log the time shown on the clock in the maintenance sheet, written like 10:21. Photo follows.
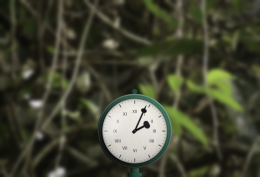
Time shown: 2:04
